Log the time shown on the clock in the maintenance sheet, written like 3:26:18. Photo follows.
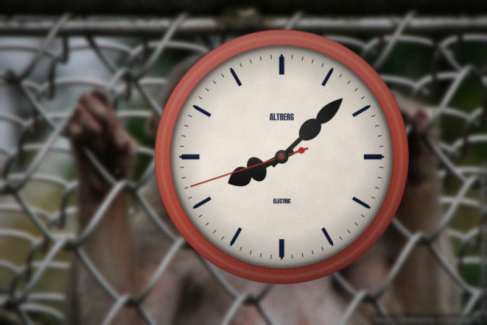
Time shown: 8:07:42
